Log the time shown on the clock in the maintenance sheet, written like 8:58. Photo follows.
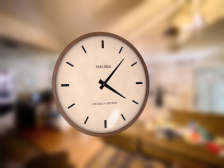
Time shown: 4:07
